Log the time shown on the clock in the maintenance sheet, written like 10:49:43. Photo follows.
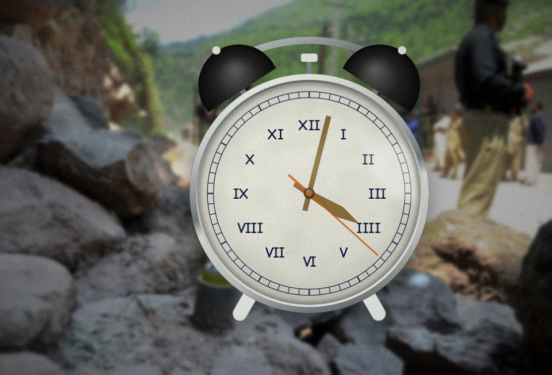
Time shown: 4:02:22
